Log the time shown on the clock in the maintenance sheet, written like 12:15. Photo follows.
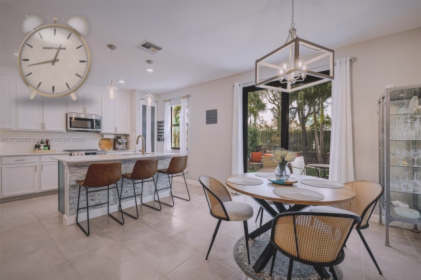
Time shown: 12:43
